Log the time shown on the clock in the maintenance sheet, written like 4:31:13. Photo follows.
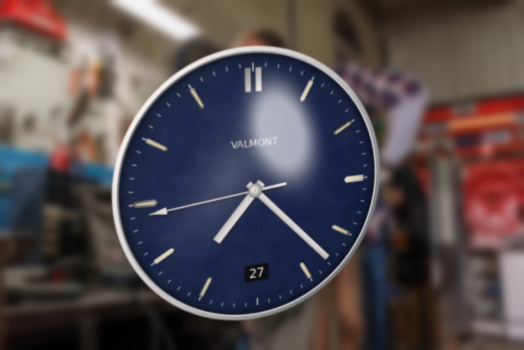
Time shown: 7:22:44
